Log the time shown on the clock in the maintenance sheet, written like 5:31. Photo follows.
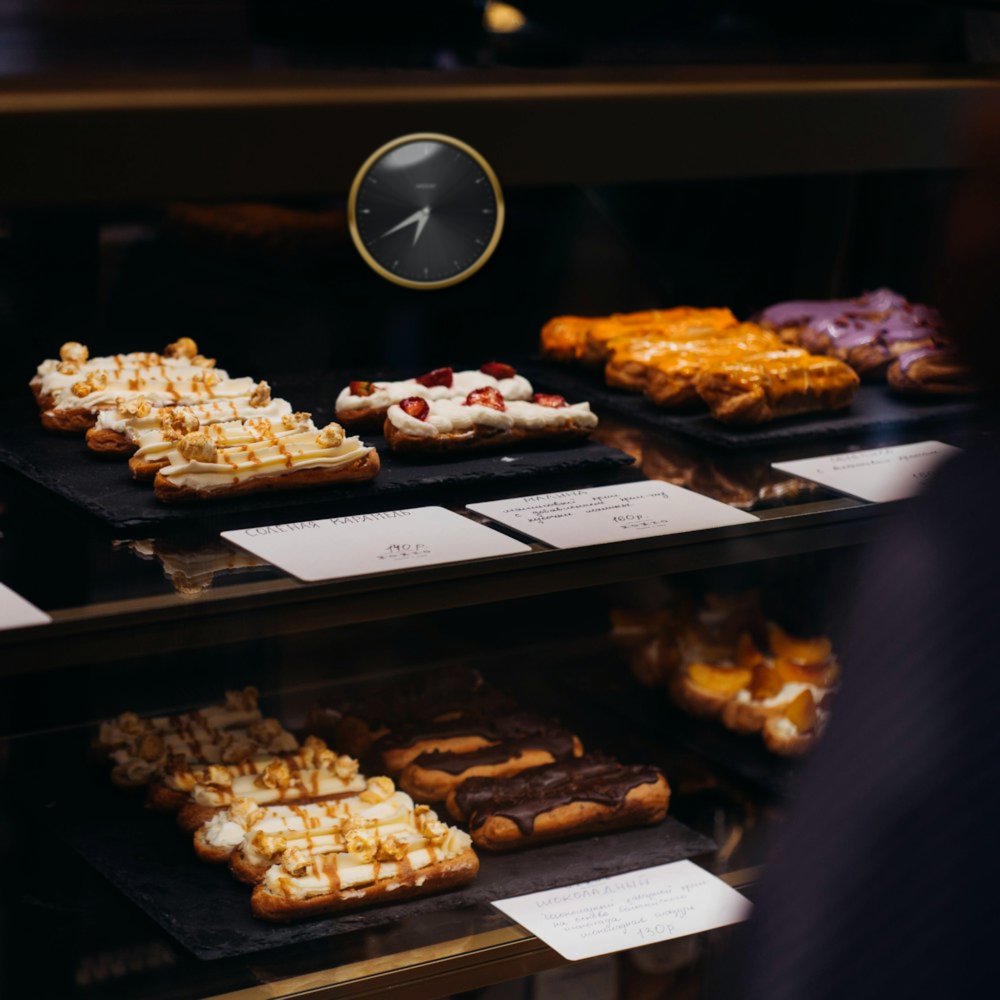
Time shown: 6:40
